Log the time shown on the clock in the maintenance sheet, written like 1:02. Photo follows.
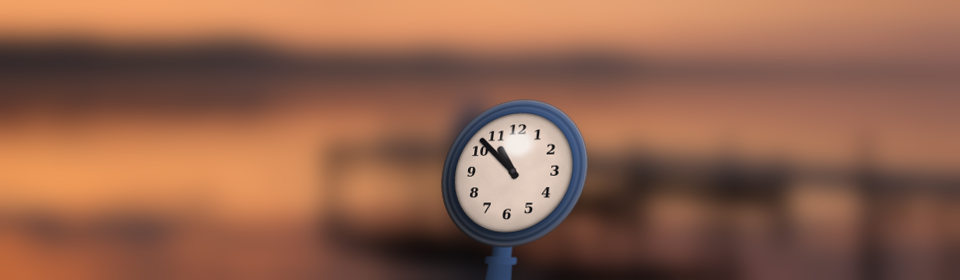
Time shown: 10:52
